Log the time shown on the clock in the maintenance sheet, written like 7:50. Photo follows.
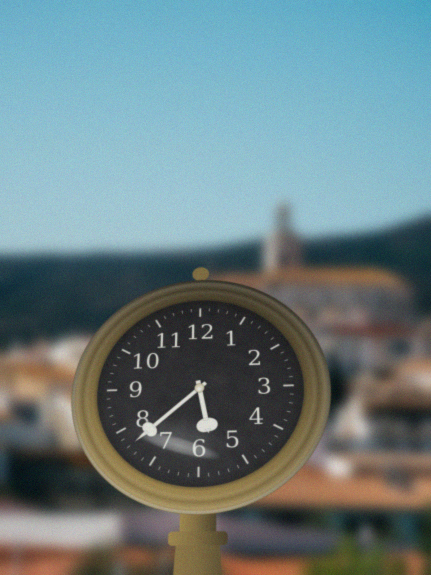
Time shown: 5:38
